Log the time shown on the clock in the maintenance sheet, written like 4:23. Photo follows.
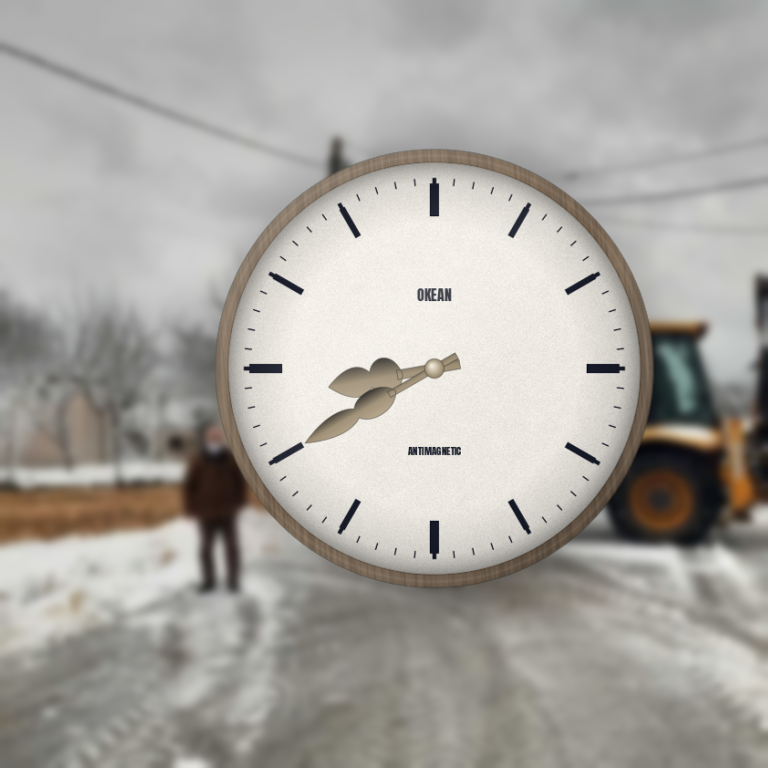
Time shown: 8:40
